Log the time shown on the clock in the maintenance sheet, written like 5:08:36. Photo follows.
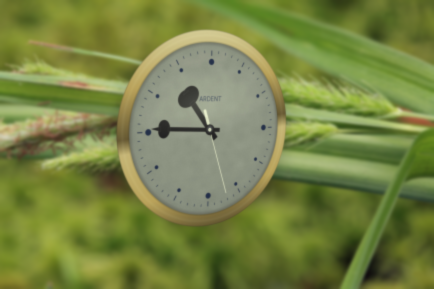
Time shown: 10:45:27
